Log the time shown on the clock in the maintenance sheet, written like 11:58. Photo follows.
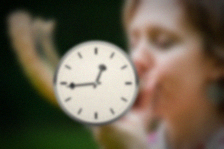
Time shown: 12:44
